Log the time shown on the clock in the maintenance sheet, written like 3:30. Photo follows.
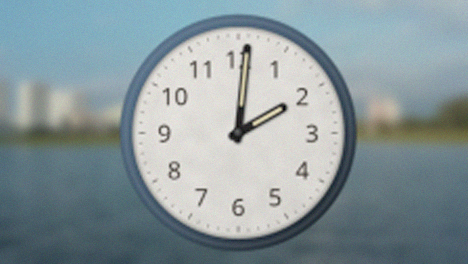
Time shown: 2:01
